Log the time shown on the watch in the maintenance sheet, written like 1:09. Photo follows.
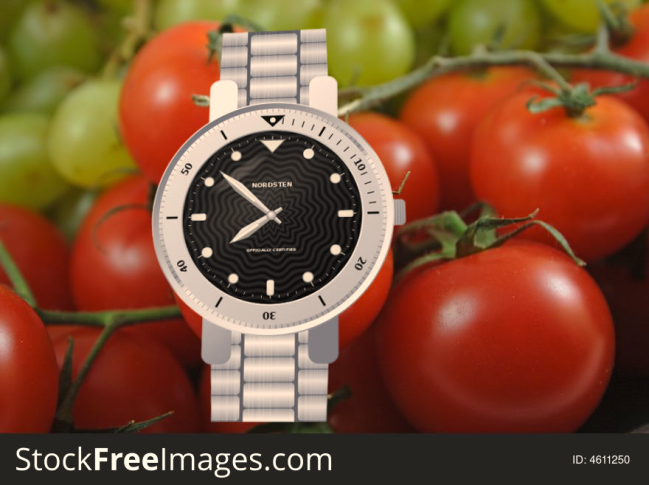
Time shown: 7:52
